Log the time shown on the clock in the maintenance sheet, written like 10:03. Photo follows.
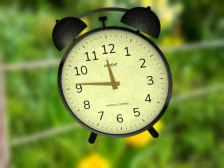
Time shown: 11:46
